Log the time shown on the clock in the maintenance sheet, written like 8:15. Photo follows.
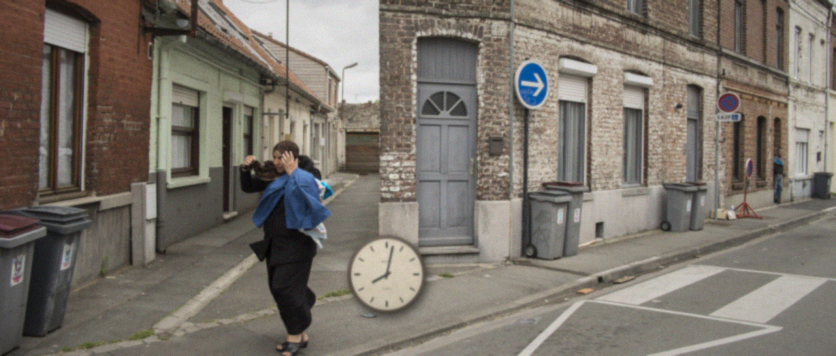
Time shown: 8:02
